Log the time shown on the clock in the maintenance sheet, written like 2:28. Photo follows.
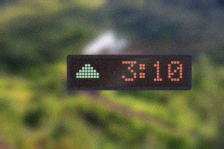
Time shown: 3:10
